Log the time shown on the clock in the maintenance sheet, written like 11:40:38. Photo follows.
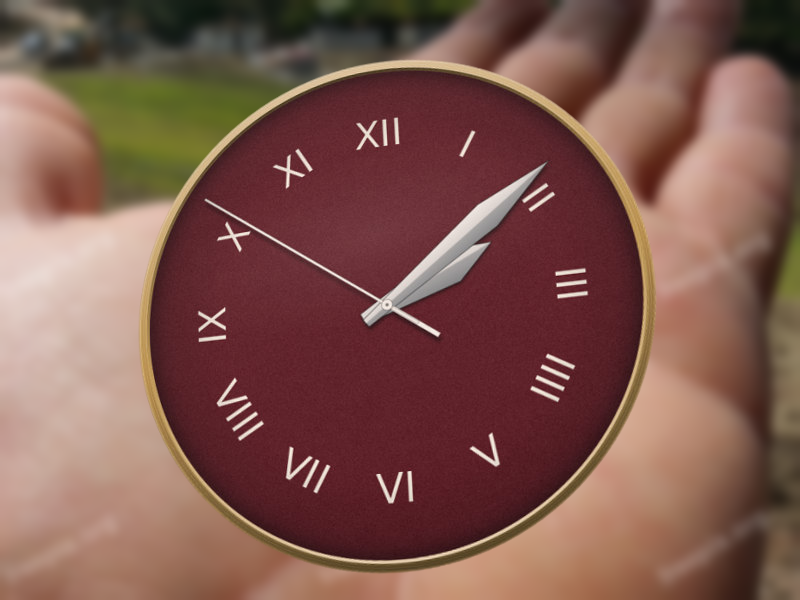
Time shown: 2:08:51
